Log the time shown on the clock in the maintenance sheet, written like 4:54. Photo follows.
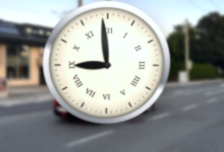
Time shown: 8:59
